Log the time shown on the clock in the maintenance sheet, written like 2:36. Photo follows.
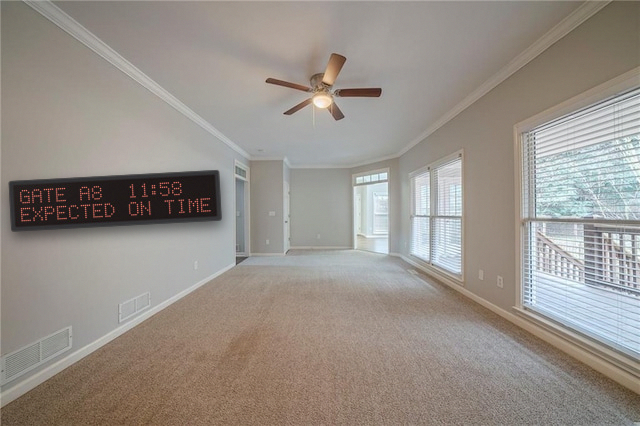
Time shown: 11:58
